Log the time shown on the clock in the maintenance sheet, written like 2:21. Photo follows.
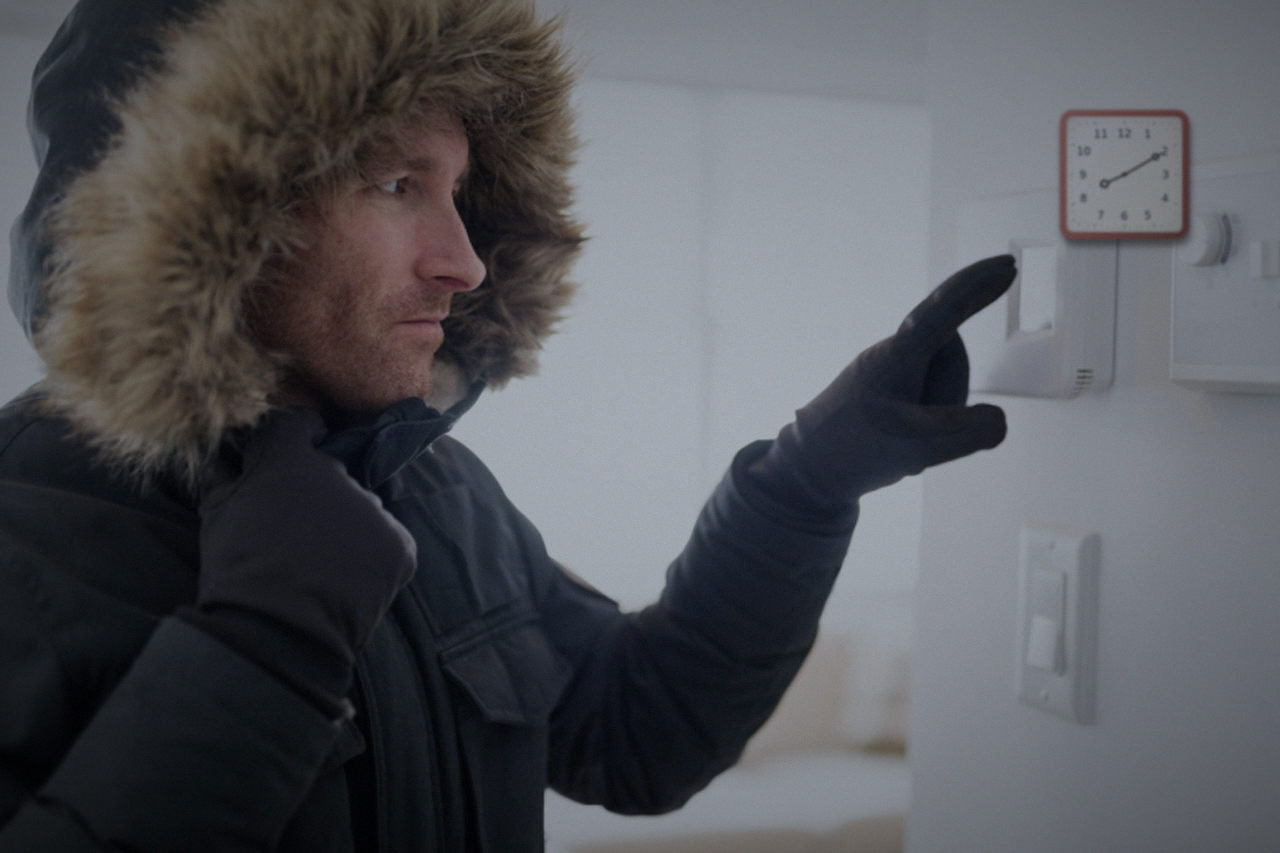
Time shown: 8:10
